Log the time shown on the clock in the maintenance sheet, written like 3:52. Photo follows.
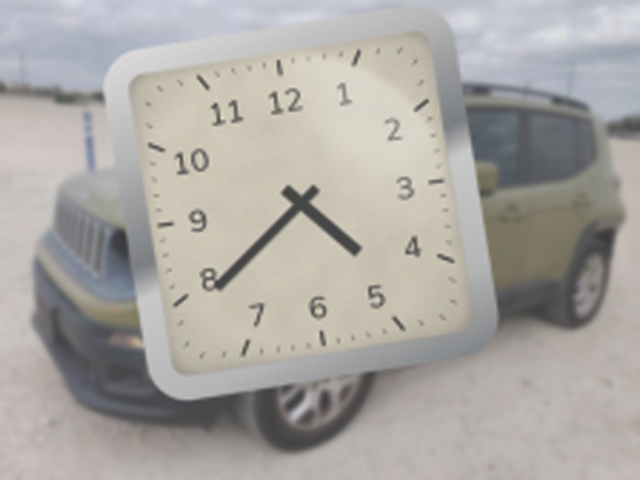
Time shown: 4:39
